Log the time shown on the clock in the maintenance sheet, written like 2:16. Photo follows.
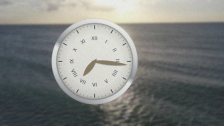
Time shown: 7:16
